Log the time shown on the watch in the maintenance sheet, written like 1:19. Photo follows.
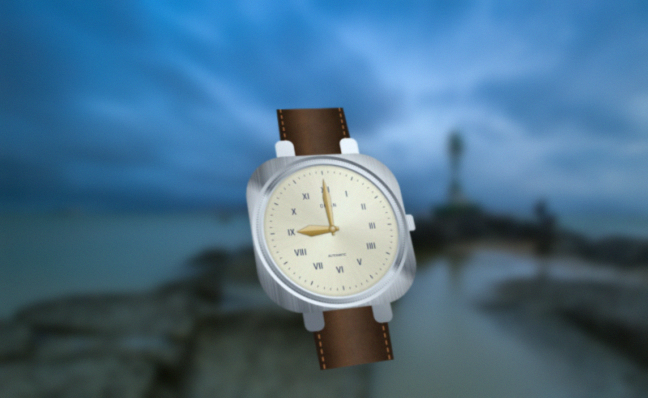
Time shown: 9:00
